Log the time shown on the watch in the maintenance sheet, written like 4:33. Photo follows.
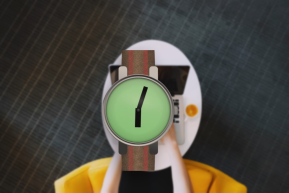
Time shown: 6:03
